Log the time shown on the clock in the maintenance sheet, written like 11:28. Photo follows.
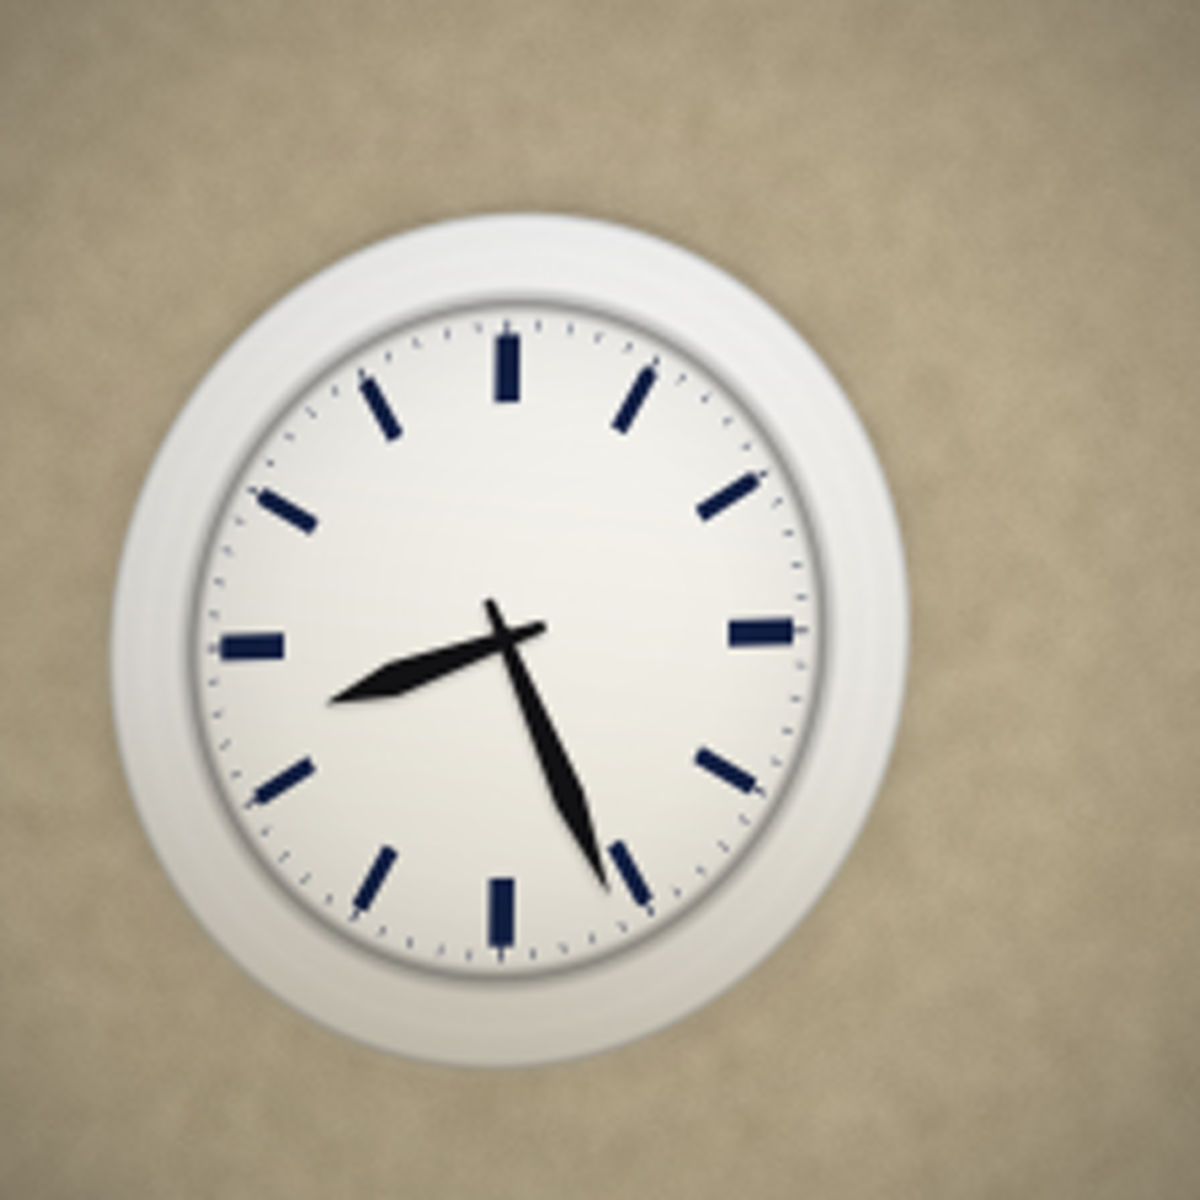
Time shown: 8:26
